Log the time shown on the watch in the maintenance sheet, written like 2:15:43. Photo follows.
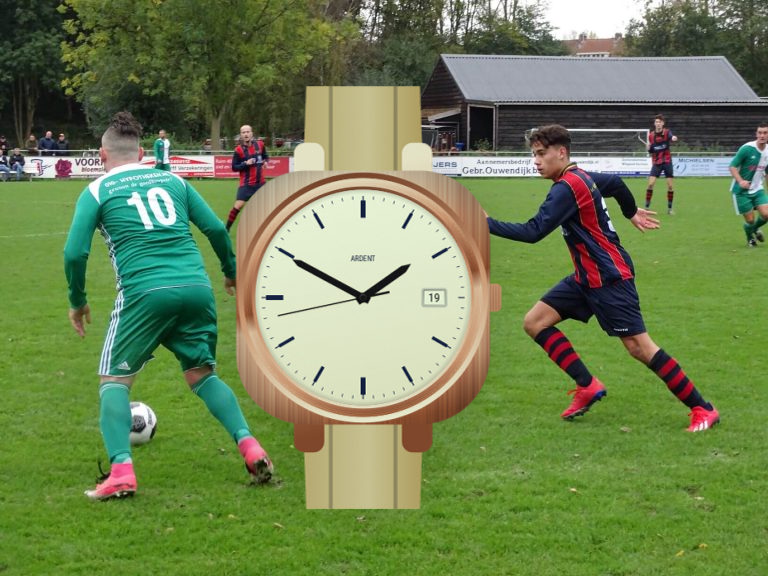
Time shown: 1:49:43
